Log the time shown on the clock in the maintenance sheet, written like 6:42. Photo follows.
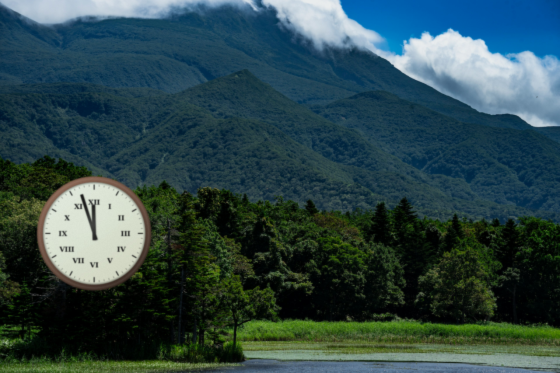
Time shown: 11:57
